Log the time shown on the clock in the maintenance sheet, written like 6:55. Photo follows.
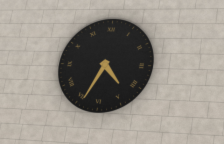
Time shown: 4:34
